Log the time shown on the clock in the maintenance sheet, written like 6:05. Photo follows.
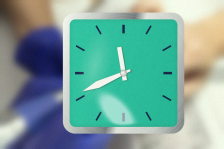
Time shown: 11:41
